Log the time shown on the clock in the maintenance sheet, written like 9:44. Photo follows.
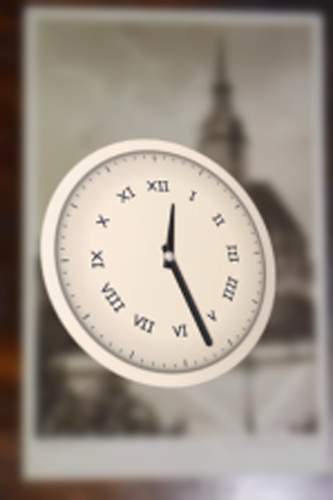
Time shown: 12:27
